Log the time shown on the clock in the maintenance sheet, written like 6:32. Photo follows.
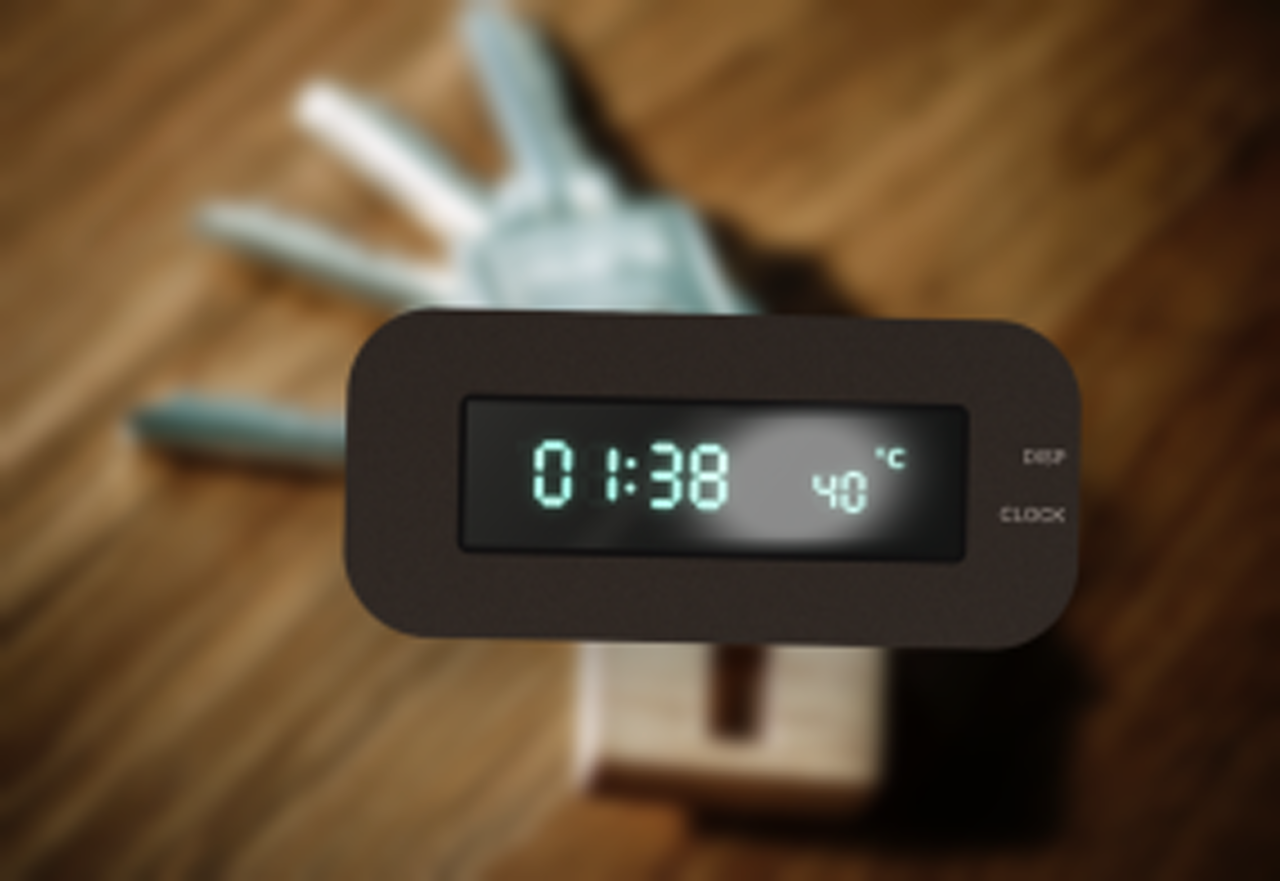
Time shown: 1:38
